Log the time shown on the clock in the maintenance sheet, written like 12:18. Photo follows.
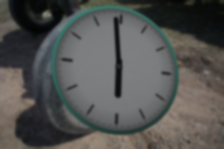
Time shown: 5:59
